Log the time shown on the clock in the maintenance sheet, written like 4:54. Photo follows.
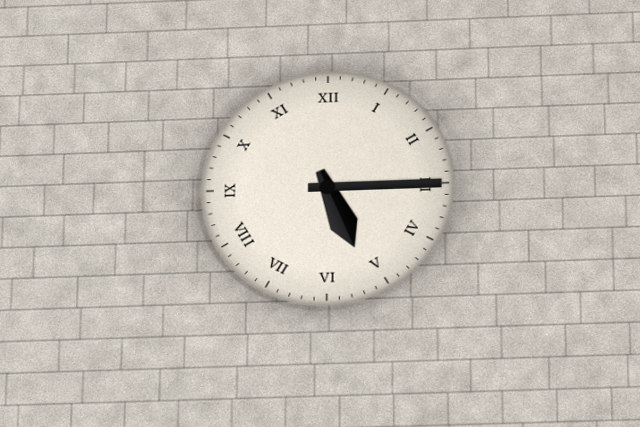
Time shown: 5:15
